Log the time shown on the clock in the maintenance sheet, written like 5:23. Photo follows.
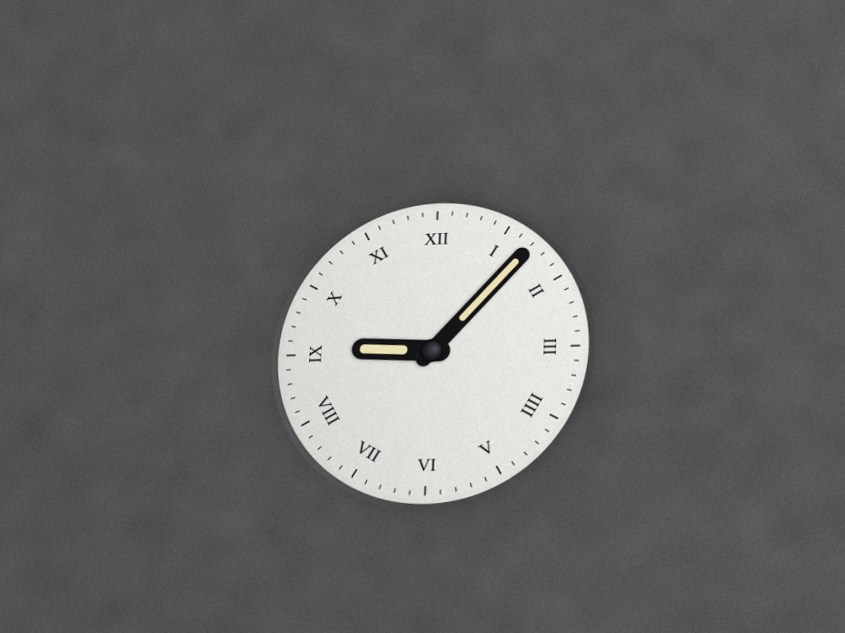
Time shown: 9:07
